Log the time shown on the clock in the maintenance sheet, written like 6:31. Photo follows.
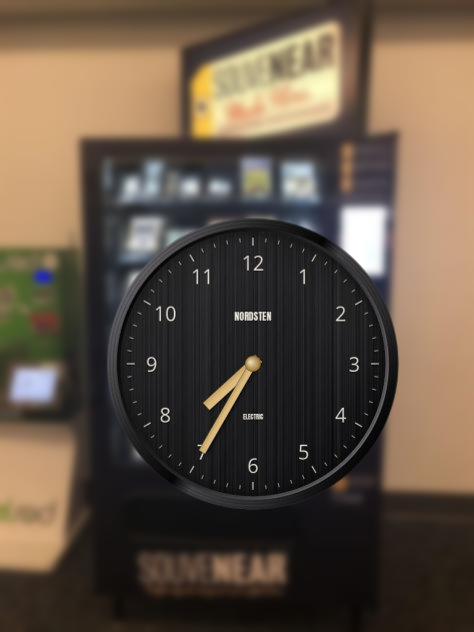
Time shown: 7:35
